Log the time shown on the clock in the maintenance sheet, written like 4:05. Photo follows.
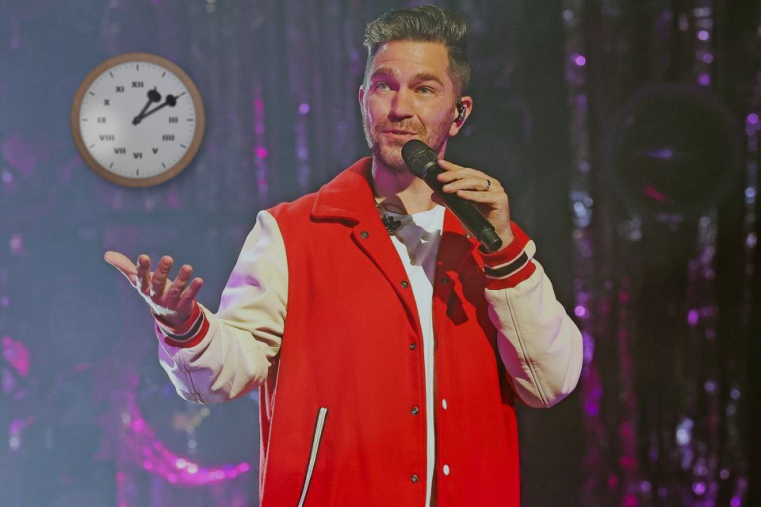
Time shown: 1:10
